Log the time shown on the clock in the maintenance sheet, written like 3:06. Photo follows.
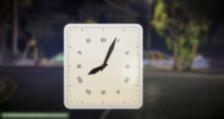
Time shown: 8:04
